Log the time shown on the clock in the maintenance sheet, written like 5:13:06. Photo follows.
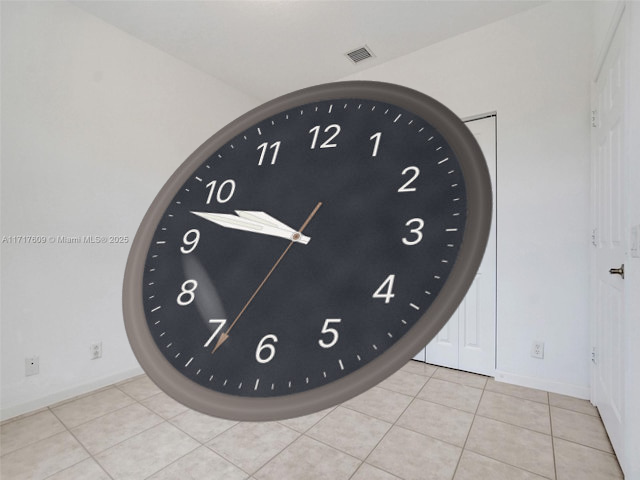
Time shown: 9:47:34
